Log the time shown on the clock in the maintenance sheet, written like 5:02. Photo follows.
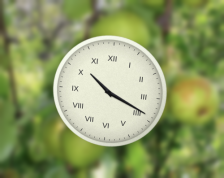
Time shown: 10:19
